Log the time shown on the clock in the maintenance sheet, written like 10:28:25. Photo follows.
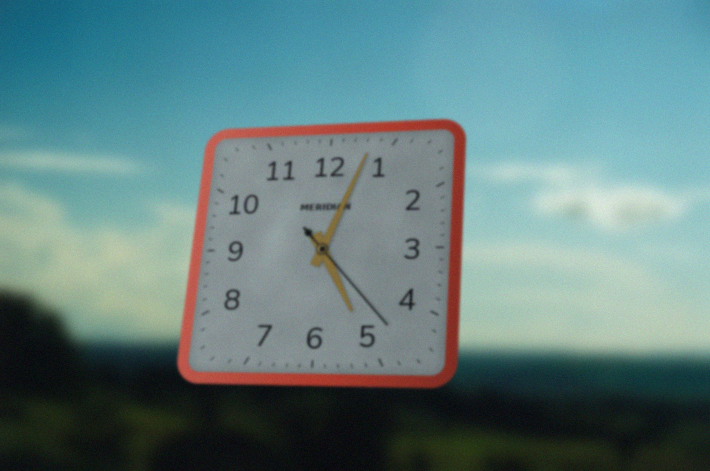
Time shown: 5:03:23
